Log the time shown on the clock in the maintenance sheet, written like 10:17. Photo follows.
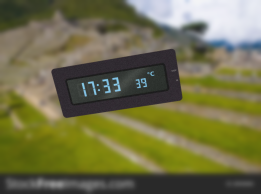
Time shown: 17:33
